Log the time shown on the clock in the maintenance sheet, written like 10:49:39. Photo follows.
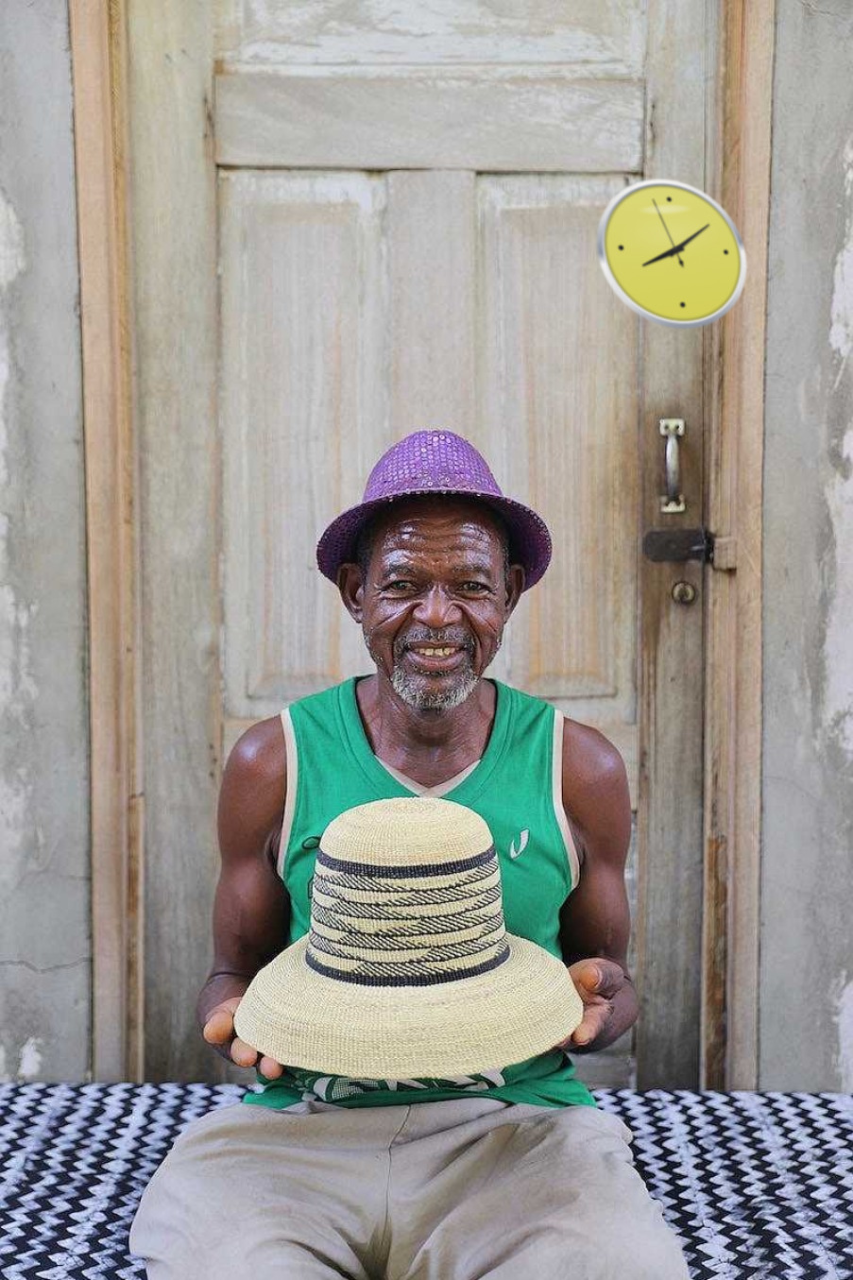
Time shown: 8:08:57
